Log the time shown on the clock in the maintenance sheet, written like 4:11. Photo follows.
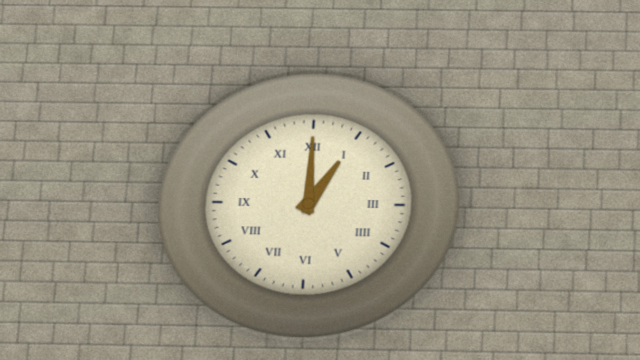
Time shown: 1:00
